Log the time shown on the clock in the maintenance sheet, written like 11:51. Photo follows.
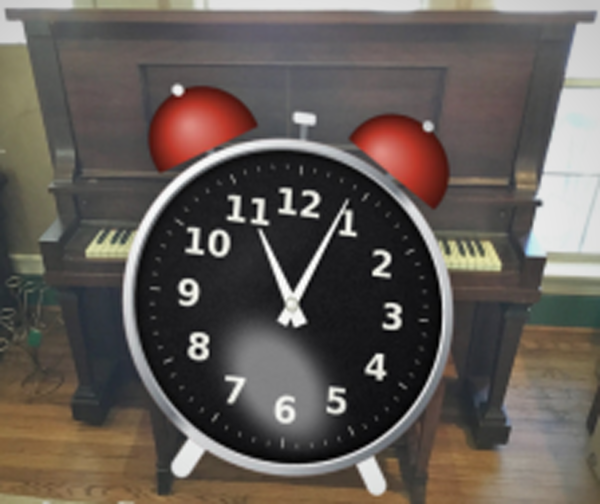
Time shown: 11:04
